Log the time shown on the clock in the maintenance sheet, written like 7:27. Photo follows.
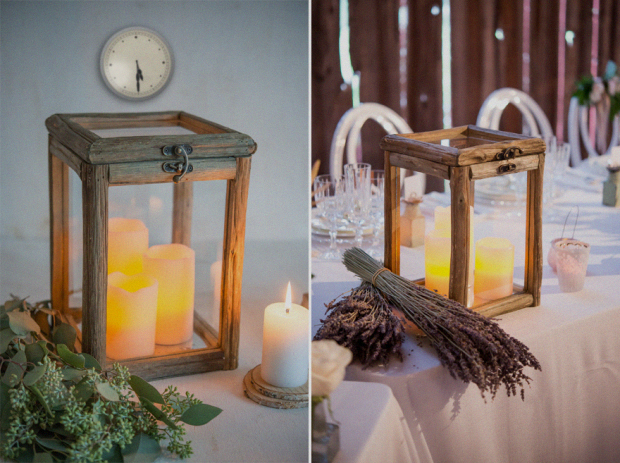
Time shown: 5:30
